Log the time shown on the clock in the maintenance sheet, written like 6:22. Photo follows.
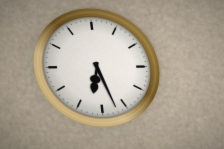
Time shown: 6:27
